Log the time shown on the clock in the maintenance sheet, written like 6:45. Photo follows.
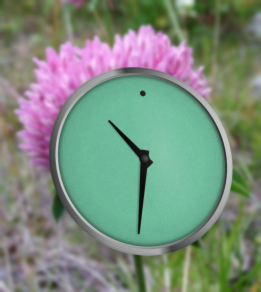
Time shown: 10:31
